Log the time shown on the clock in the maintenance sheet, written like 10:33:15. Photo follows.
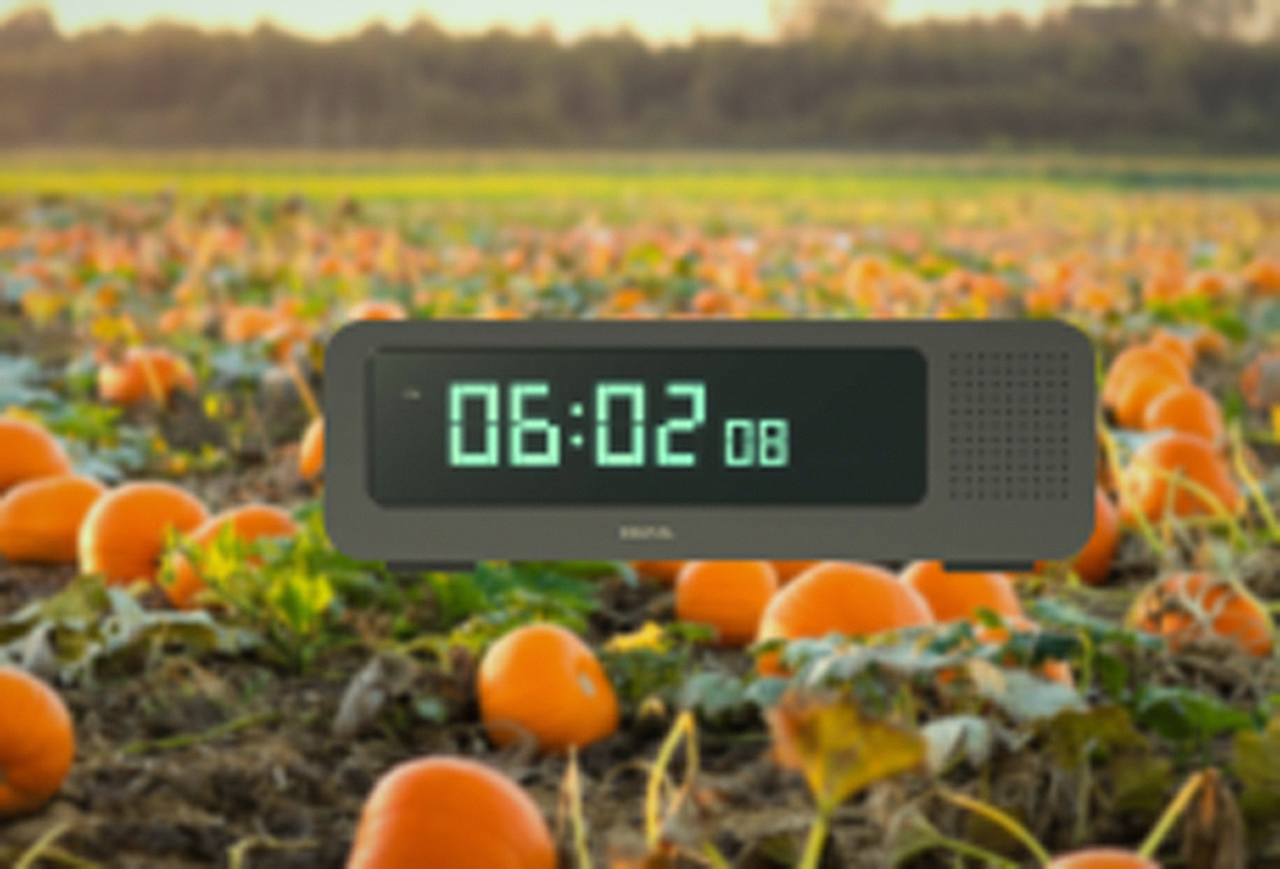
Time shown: 6:02:08
